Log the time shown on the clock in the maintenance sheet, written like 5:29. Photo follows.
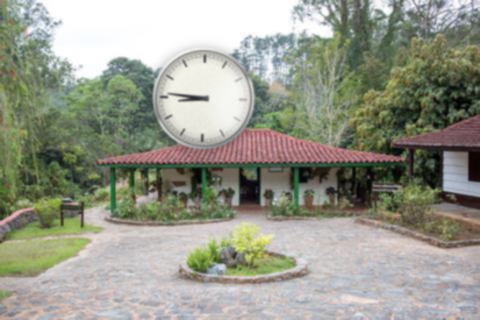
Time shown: 8:46
